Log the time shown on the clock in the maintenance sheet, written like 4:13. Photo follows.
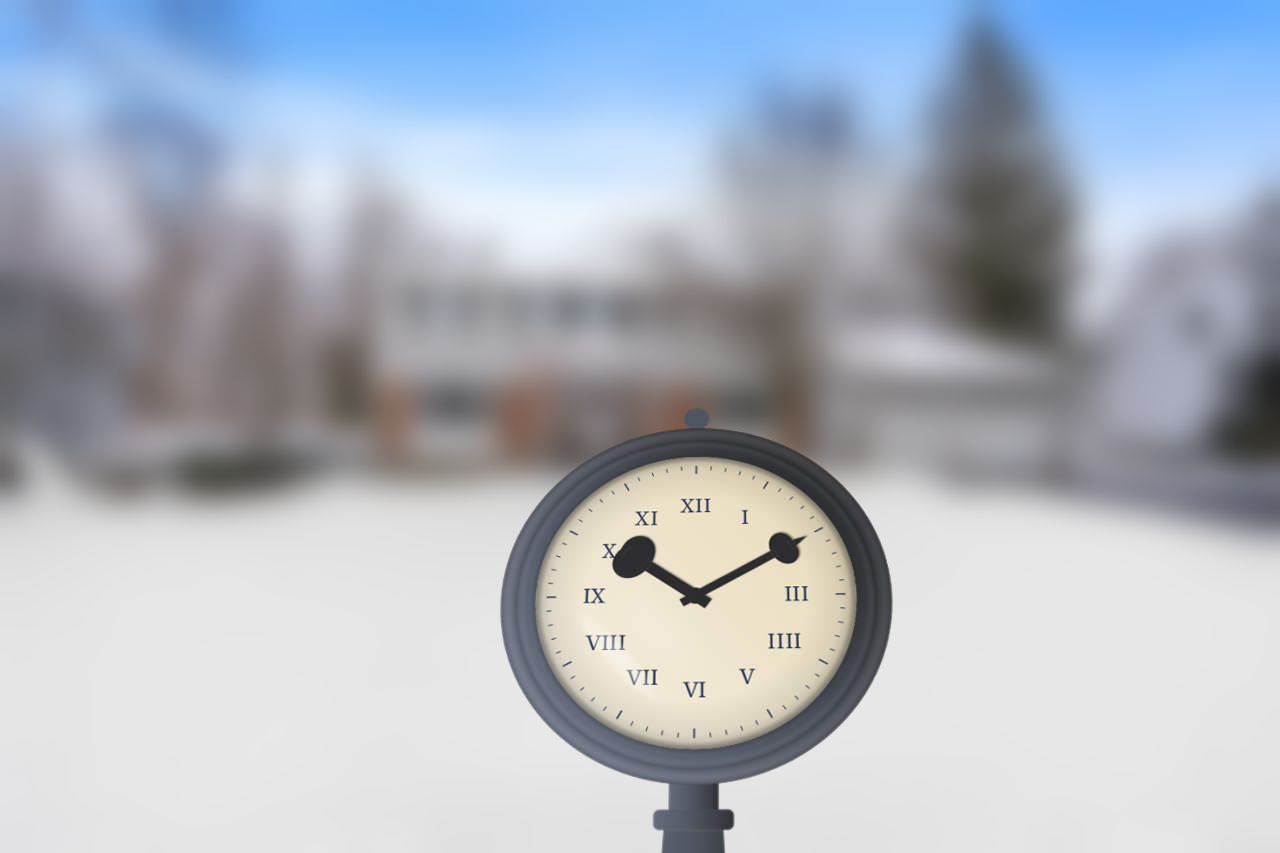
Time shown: 10:10
